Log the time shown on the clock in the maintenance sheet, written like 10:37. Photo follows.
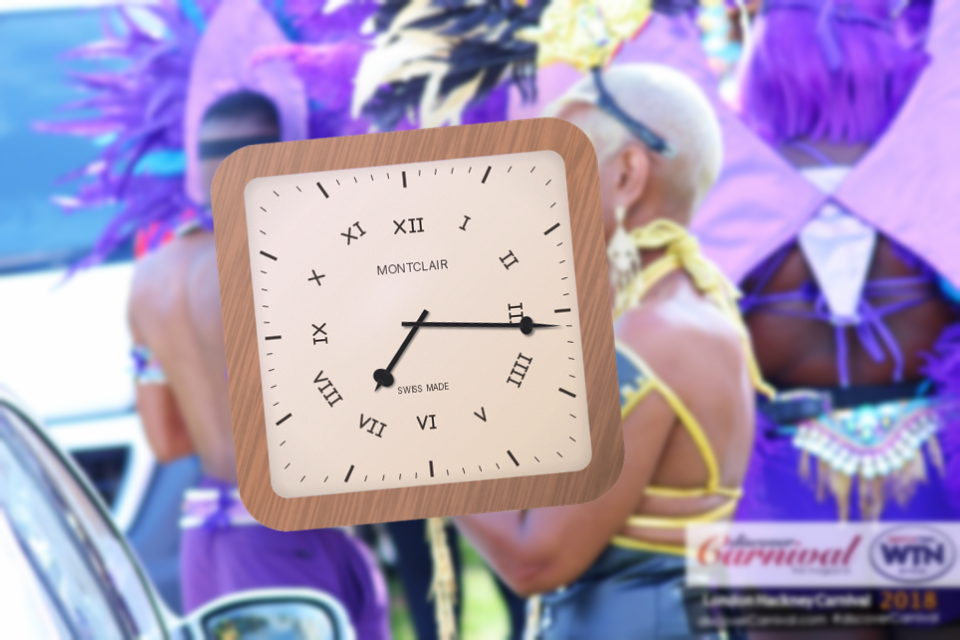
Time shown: 7:16
